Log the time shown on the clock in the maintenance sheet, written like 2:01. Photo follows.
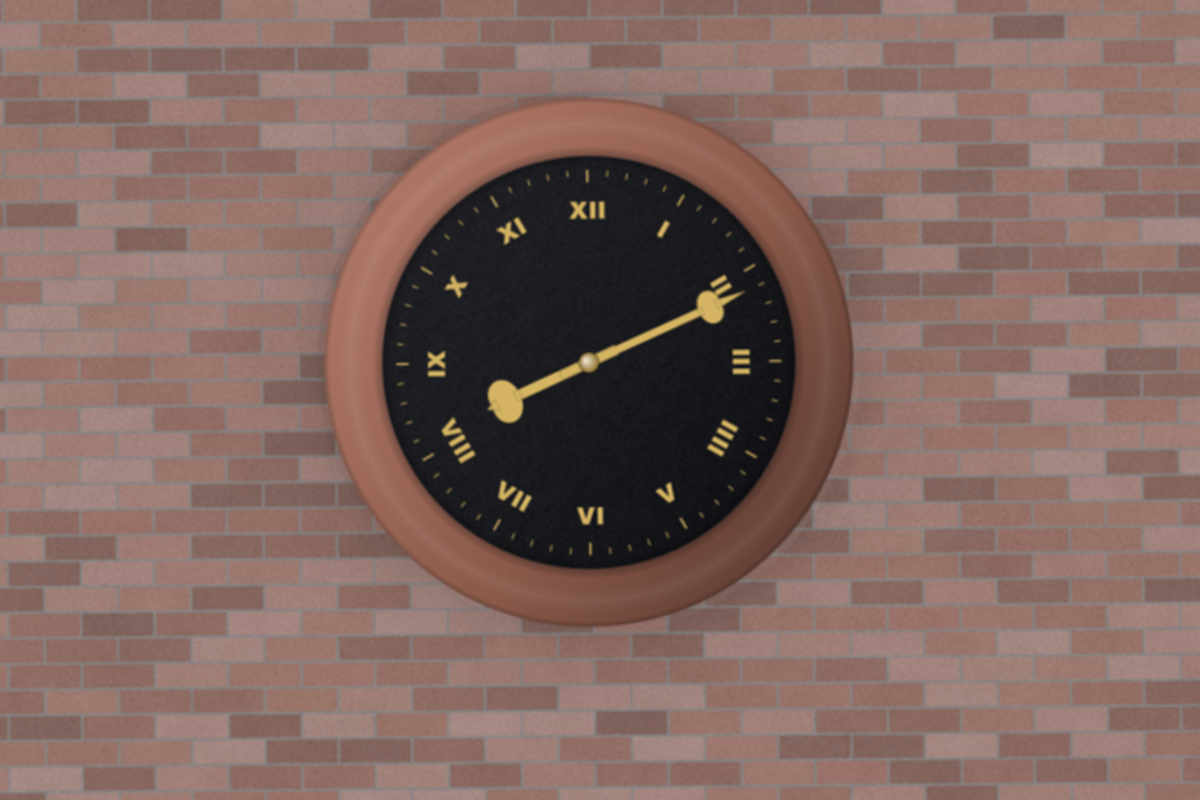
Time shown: 8:11
